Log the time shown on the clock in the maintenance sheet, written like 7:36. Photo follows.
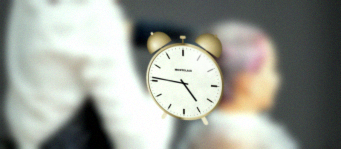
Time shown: 4:46
